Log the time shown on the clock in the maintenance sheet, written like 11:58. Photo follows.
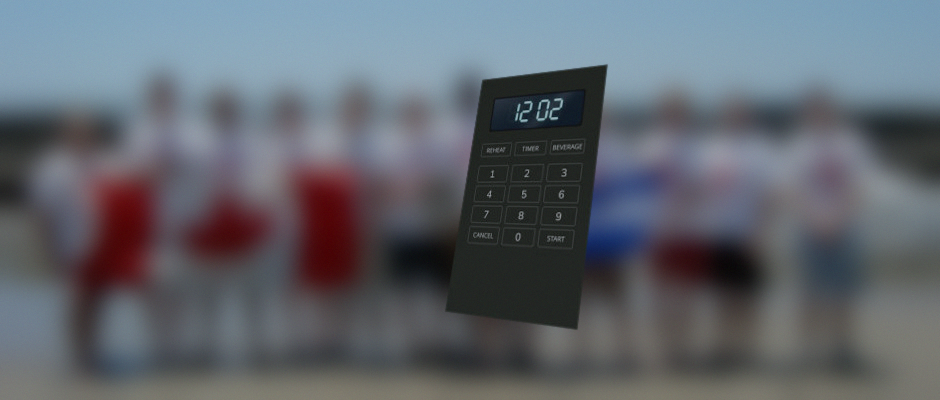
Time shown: 12:02
